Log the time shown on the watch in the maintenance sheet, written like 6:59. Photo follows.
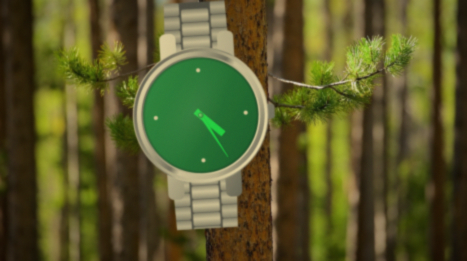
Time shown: 4:25
